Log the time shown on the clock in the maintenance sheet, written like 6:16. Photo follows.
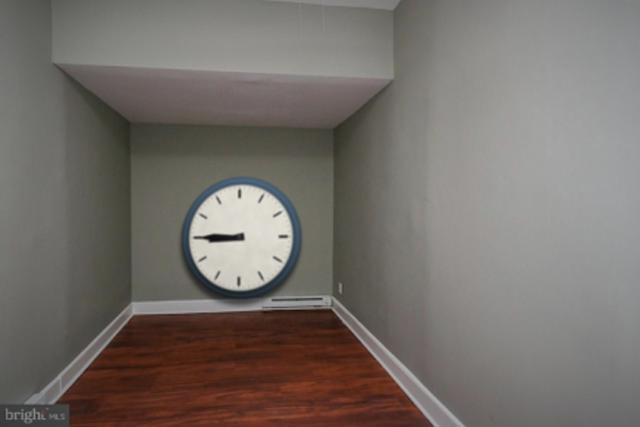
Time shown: 8:45
